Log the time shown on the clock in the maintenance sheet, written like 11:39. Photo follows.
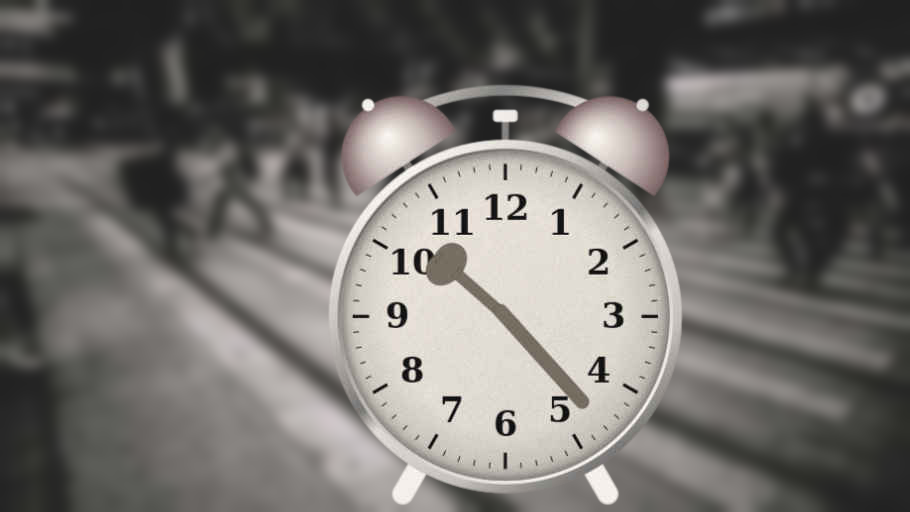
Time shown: 10:23
